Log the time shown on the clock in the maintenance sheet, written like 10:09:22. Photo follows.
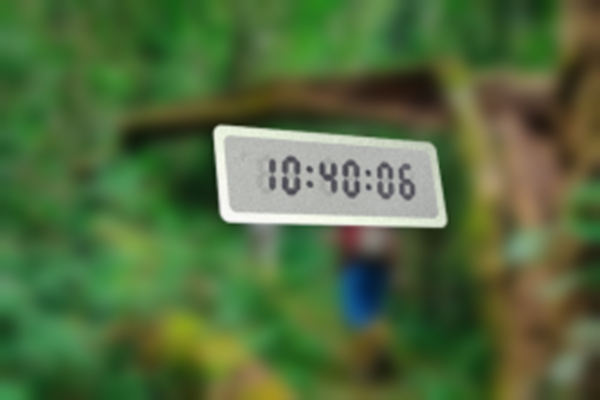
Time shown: 10:40:06
